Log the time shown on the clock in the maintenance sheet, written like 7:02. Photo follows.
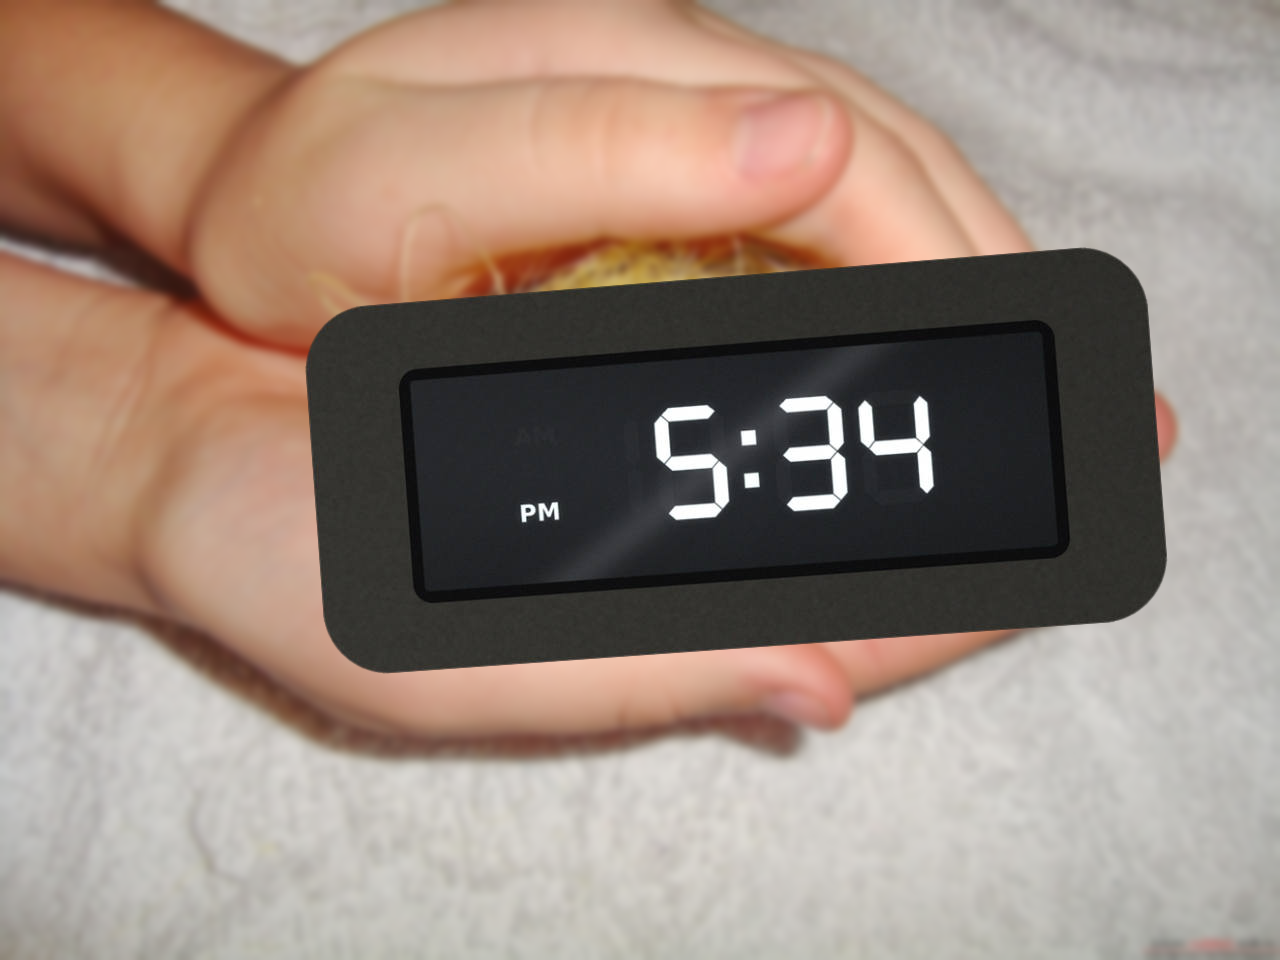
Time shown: 5:34
